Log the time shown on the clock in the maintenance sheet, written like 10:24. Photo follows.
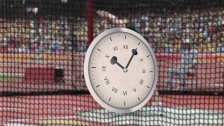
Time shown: 10:05
